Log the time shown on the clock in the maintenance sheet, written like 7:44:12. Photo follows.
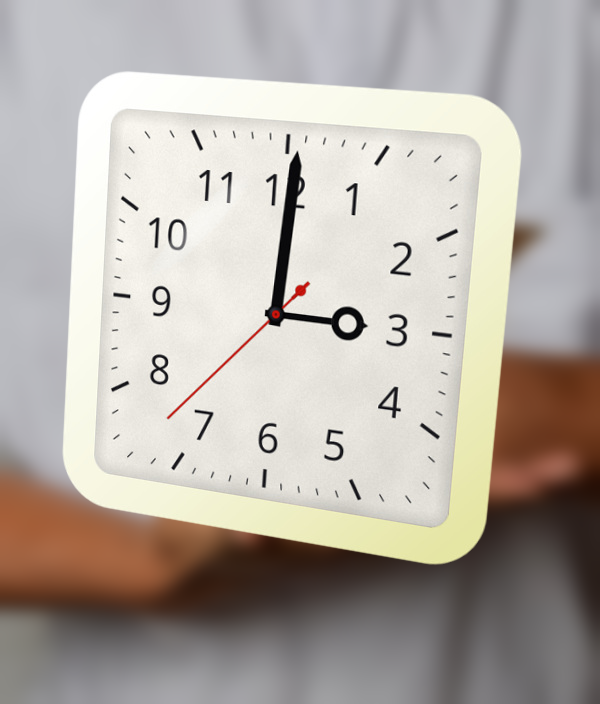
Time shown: 3:00:37
